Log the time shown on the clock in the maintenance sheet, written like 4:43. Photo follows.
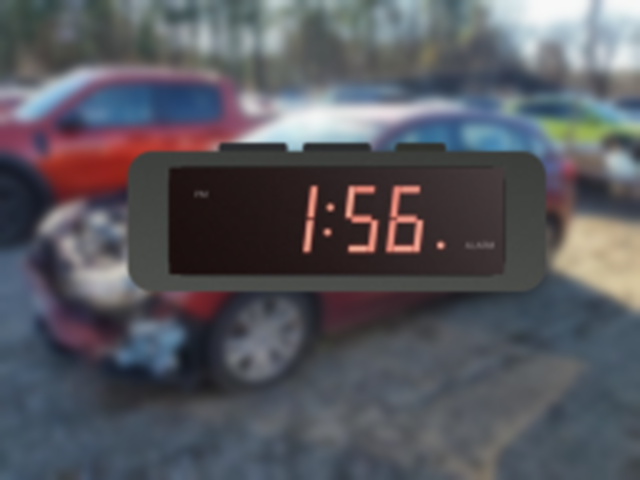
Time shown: 1:56
